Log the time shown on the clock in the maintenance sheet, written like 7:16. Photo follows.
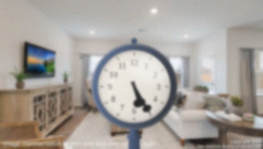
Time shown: 5:25
